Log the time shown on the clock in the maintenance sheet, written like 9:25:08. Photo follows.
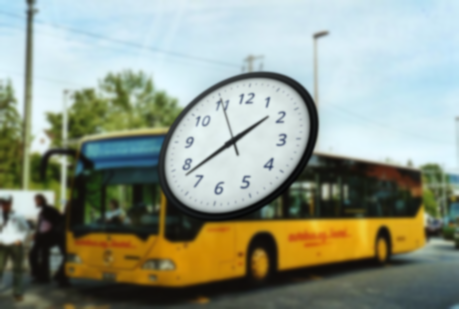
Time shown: 1:37:55
